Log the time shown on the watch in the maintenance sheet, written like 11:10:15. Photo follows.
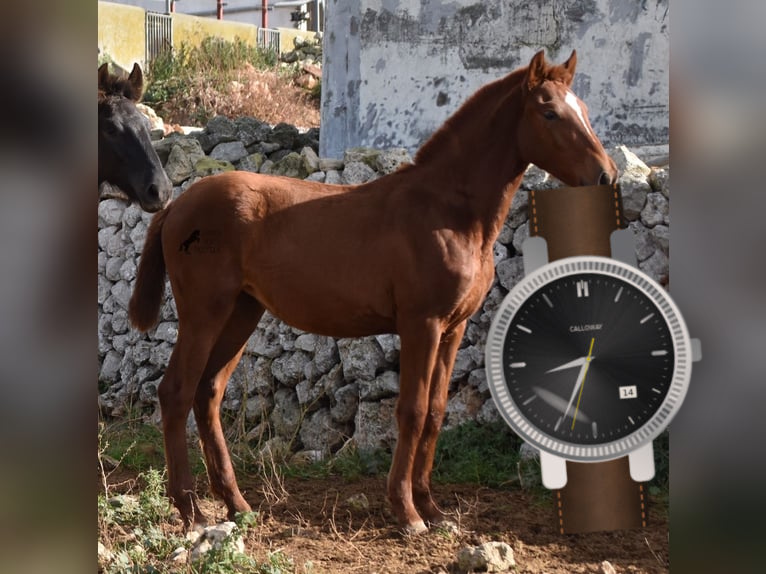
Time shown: 8:34:33
